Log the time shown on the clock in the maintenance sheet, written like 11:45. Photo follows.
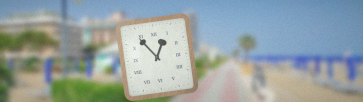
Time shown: 12:54
